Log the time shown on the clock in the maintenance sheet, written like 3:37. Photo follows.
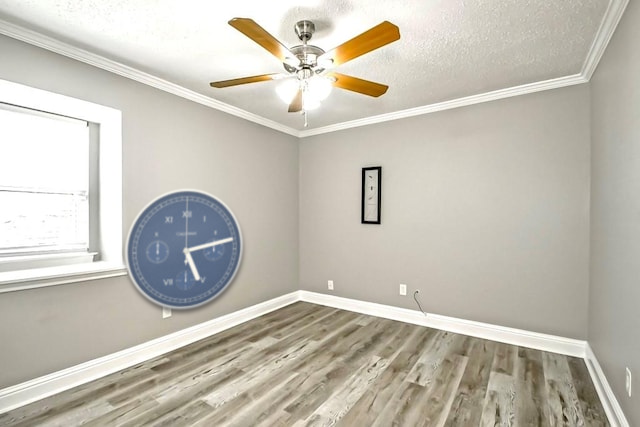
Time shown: 5:13
